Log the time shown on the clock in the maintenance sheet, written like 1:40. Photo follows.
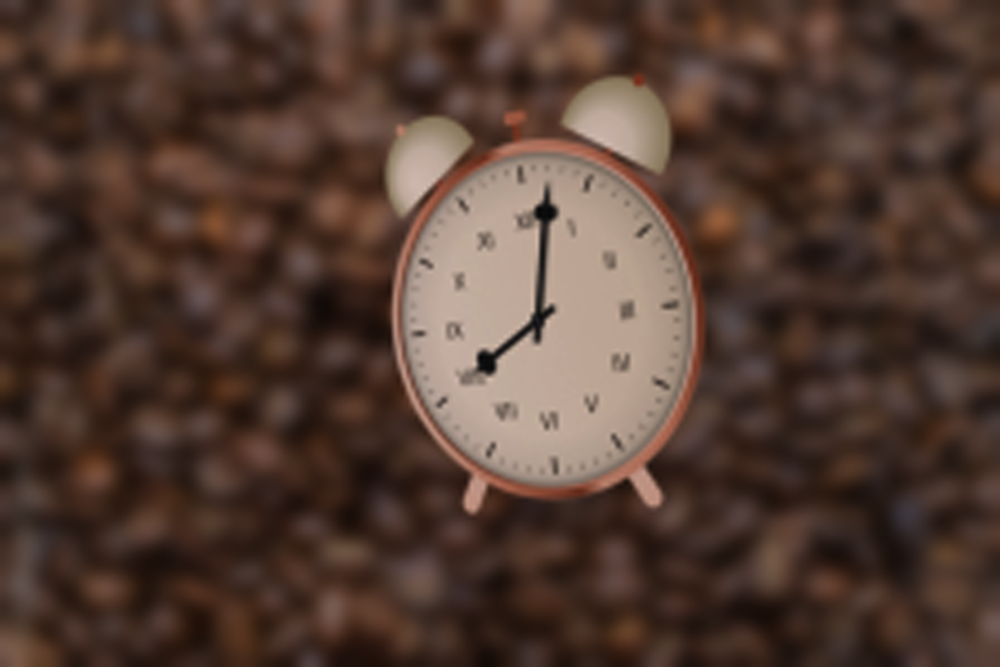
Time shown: 8:02
